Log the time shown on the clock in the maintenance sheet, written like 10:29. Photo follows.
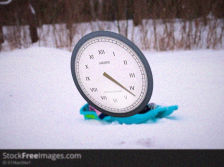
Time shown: 4:22
